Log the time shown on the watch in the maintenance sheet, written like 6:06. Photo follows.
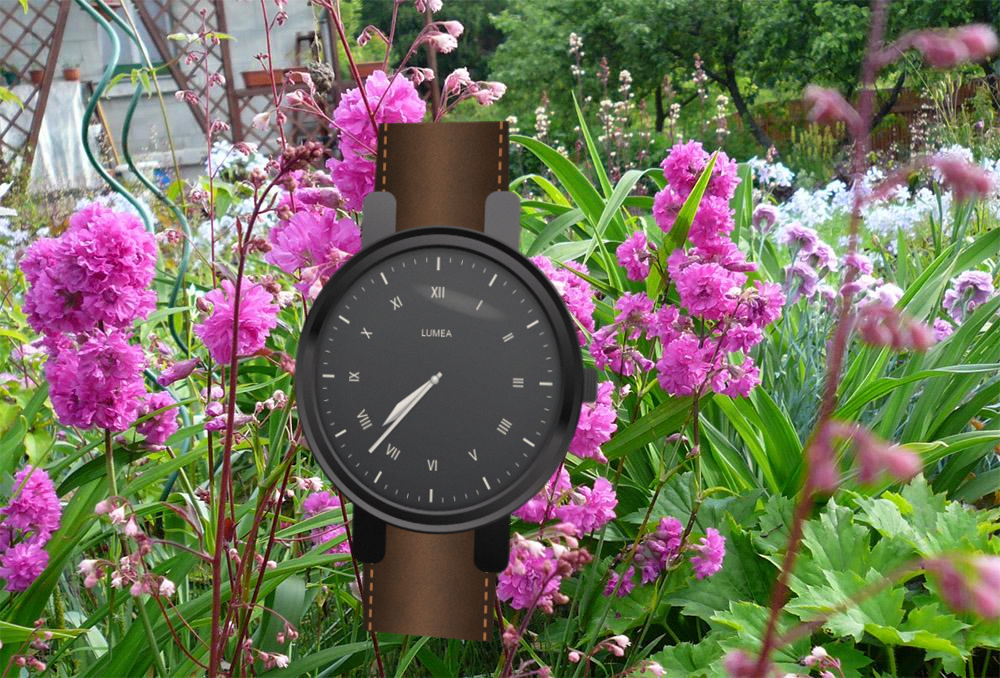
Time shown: 7:37
